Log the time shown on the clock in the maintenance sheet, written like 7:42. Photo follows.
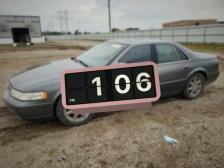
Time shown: 1:06
